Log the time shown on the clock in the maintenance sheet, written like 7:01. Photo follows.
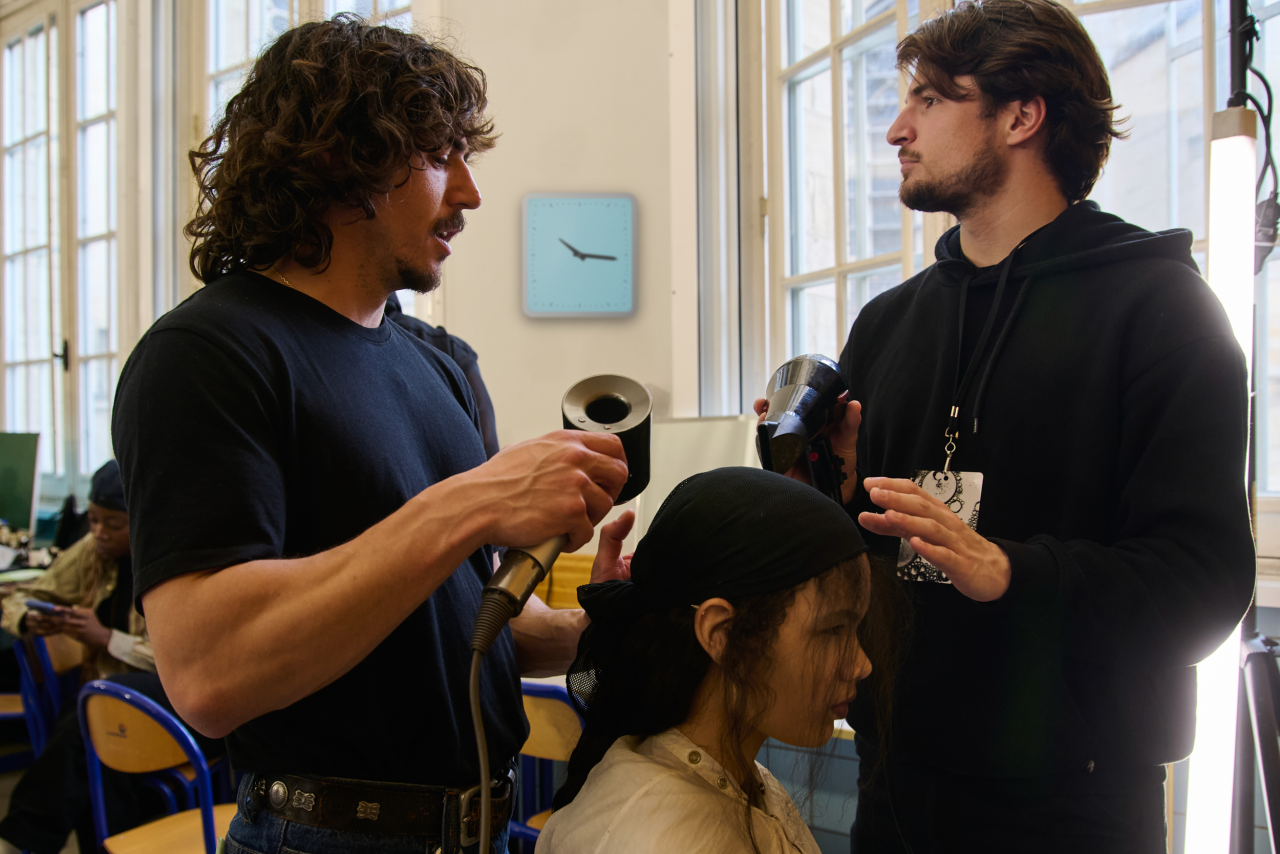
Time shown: 10:16
